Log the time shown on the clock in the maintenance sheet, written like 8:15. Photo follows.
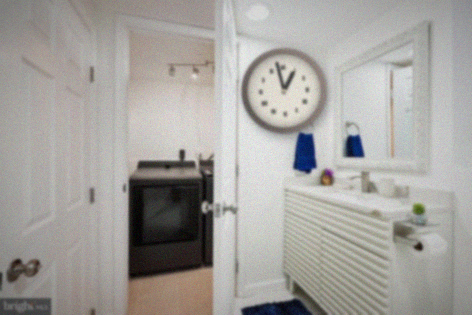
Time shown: 12:58
